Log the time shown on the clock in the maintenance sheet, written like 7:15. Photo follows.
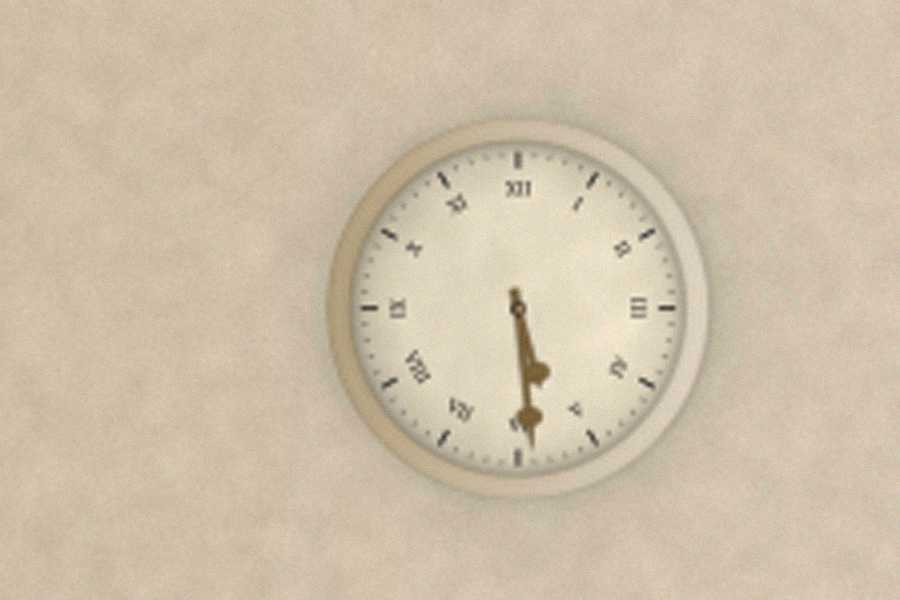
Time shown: 5:29
